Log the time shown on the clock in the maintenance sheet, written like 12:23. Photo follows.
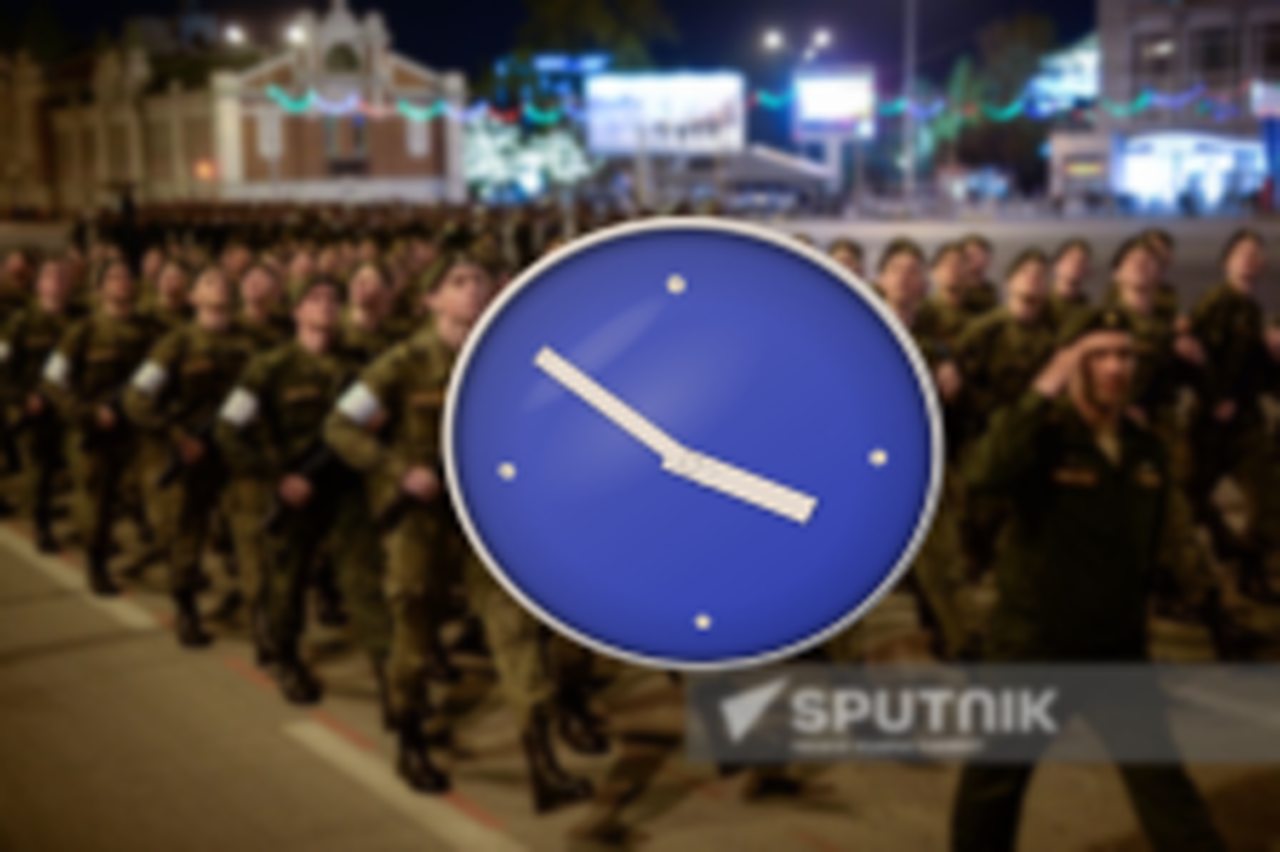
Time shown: 3:52
